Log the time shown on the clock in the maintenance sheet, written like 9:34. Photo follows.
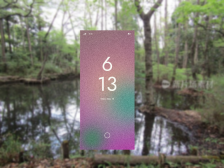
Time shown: 6:13
